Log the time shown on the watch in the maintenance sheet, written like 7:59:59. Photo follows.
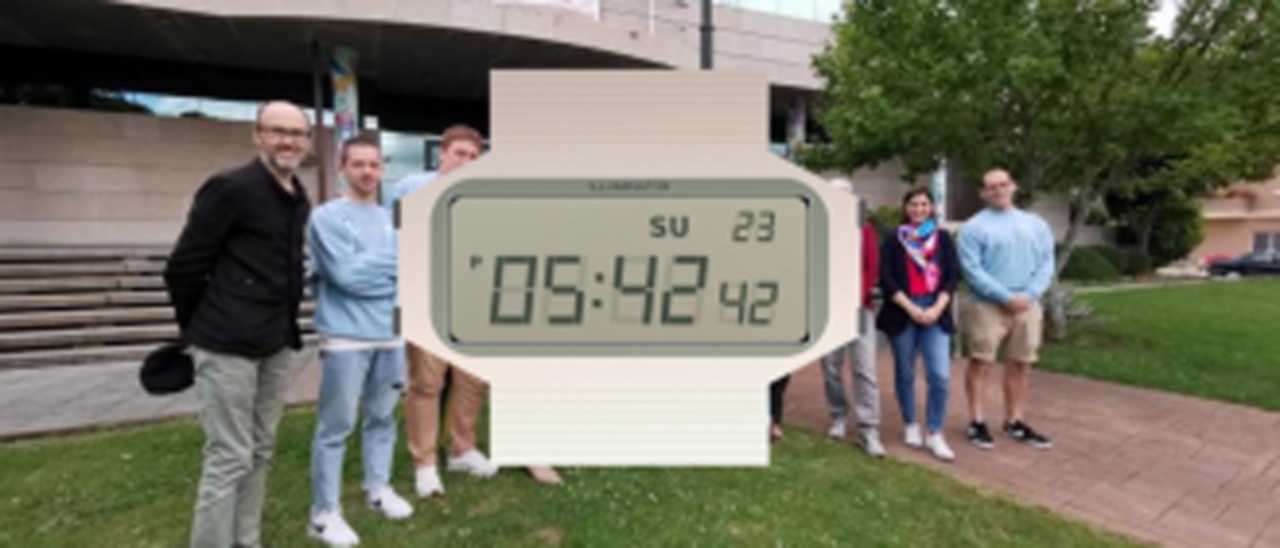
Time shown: 5:42:42
